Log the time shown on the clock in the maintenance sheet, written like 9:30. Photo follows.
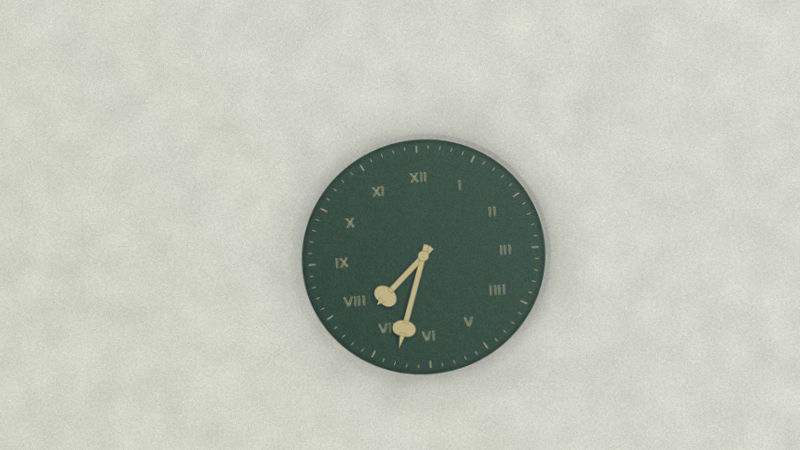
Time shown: 7:33
